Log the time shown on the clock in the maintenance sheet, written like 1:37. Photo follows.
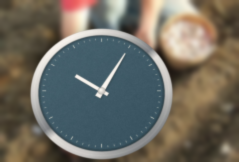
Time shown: 10:05
